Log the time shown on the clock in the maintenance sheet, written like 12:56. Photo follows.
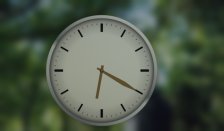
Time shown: 6:20
